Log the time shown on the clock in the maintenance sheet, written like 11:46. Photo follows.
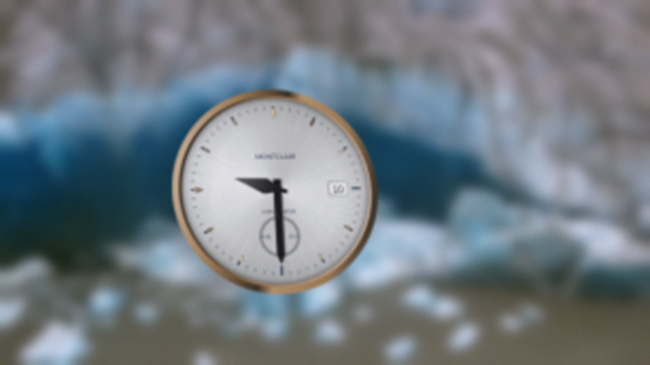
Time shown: 9:30
